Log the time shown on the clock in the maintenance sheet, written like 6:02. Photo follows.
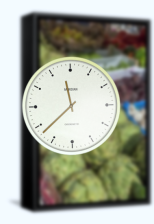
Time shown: 11:38
